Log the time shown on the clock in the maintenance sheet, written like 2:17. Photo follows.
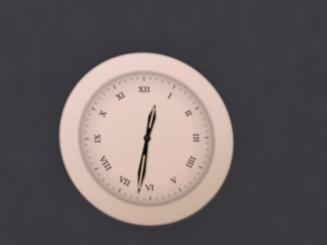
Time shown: 12:32
